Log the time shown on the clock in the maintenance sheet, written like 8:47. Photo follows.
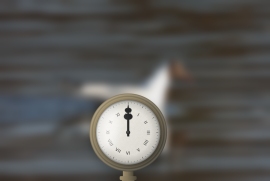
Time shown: 12:00
